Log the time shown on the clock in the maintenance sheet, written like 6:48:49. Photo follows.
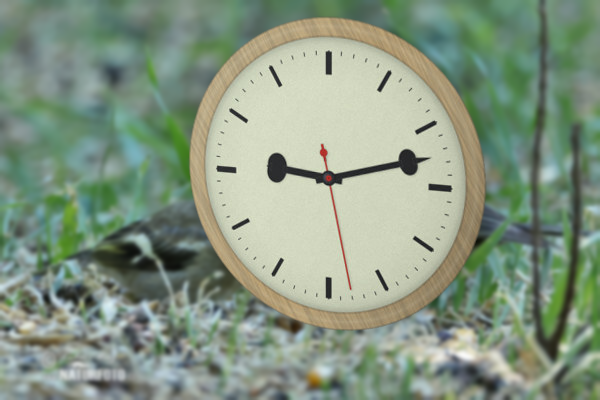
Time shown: 9:12:28
